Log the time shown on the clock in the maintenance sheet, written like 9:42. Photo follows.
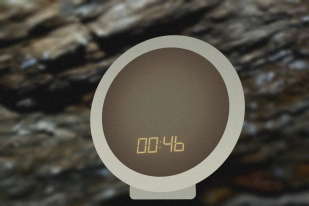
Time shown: 0:46
